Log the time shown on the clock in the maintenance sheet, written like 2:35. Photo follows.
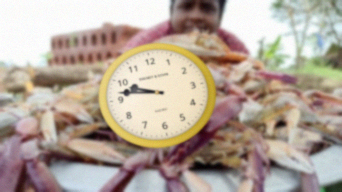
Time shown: 9:47
